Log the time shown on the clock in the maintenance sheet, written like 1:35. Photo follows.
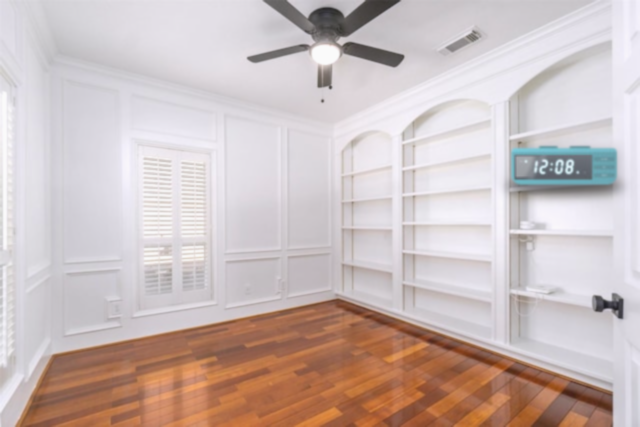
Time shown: 12:08
